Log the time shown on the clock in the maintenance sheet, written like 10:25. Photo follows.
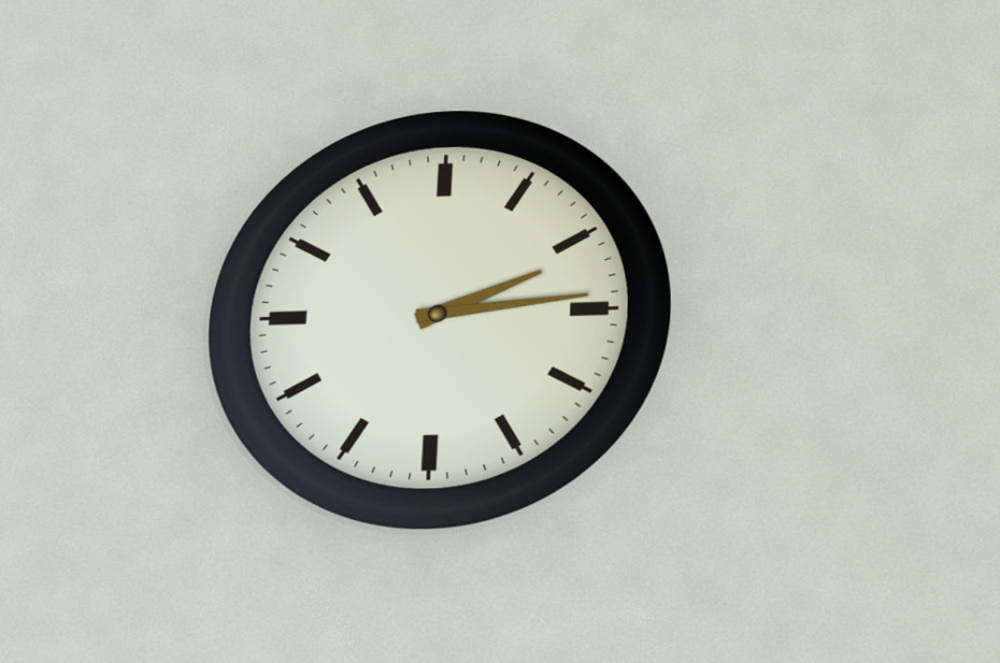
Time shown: 2:14
